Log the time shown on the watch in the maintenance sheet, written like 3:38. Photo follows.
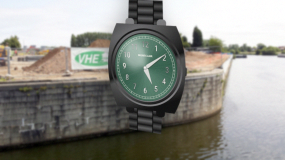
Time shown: 5:09
